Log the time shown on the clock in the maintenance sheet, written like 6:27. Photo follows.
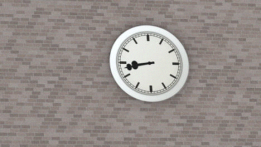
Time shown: 8:43
